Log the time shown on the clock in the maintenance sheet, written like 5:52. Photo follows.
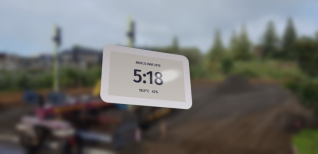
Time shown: 5:18
